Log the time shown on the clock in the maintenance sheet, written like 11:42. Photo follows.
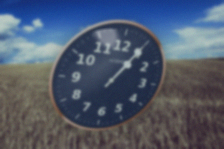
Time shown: 1:05
